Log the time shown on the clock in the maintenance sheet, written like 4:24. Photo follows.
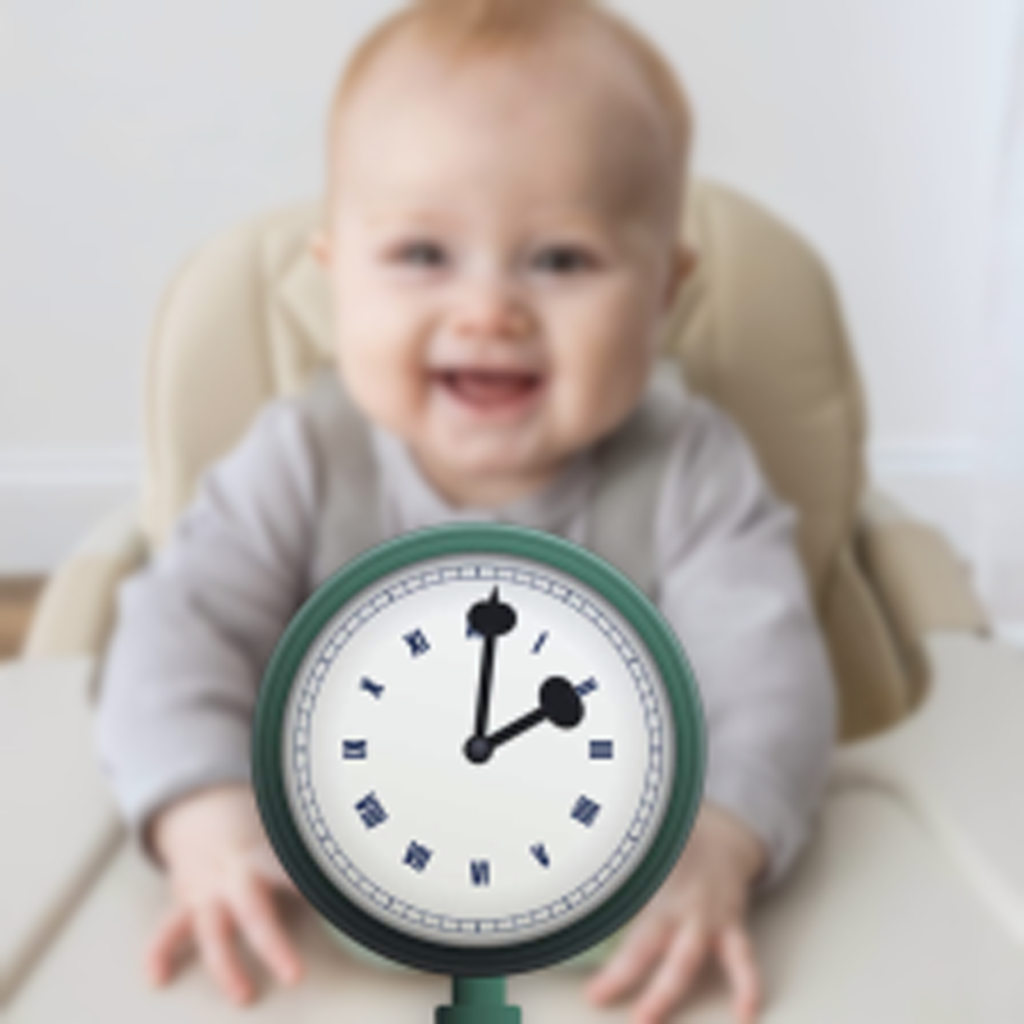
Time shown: 2:01
